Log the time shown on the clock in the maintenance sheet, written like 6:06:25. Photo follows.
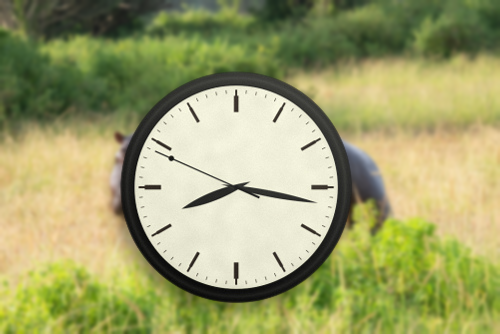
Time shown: 8:16:49
